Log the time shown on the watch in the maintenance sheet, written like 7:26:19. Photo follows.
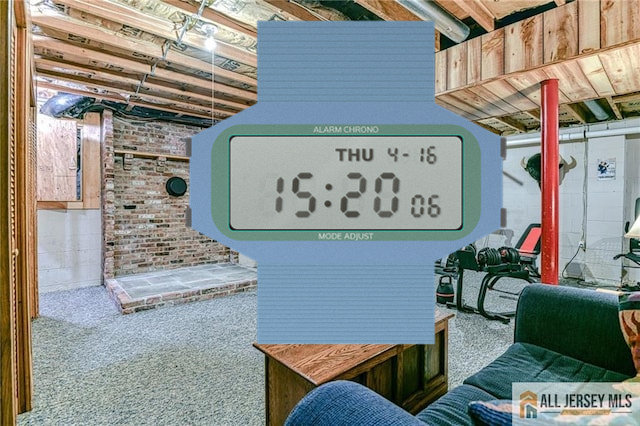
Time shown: 15:20:06
